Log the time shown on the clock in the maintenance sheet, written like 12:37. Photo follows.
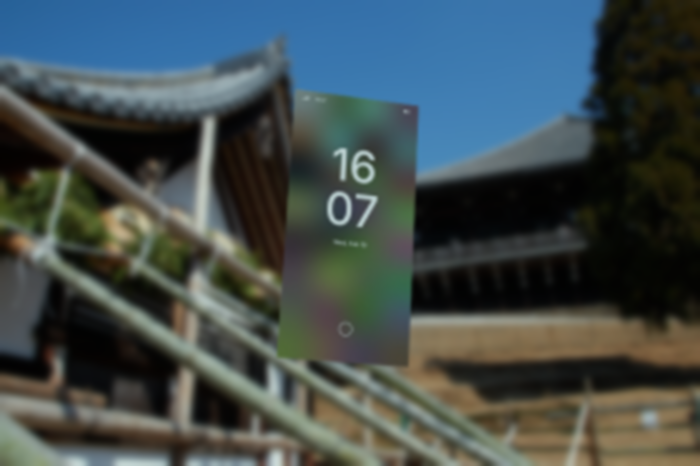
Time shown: 16:07
